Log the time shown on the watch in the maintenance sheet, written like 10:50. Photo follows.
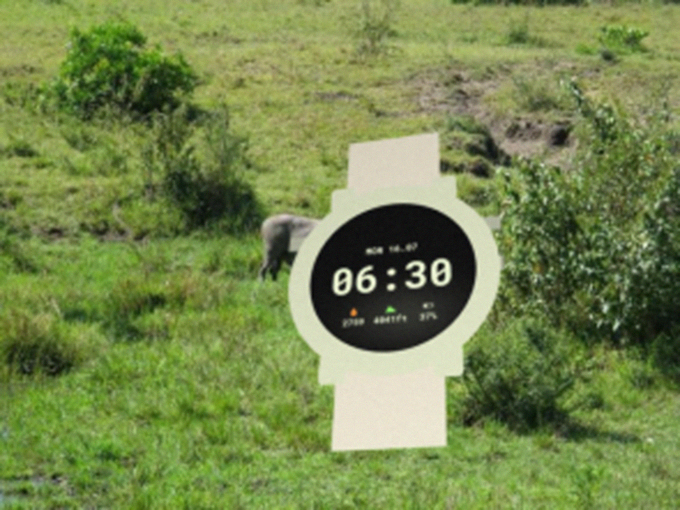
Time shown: 6:30
